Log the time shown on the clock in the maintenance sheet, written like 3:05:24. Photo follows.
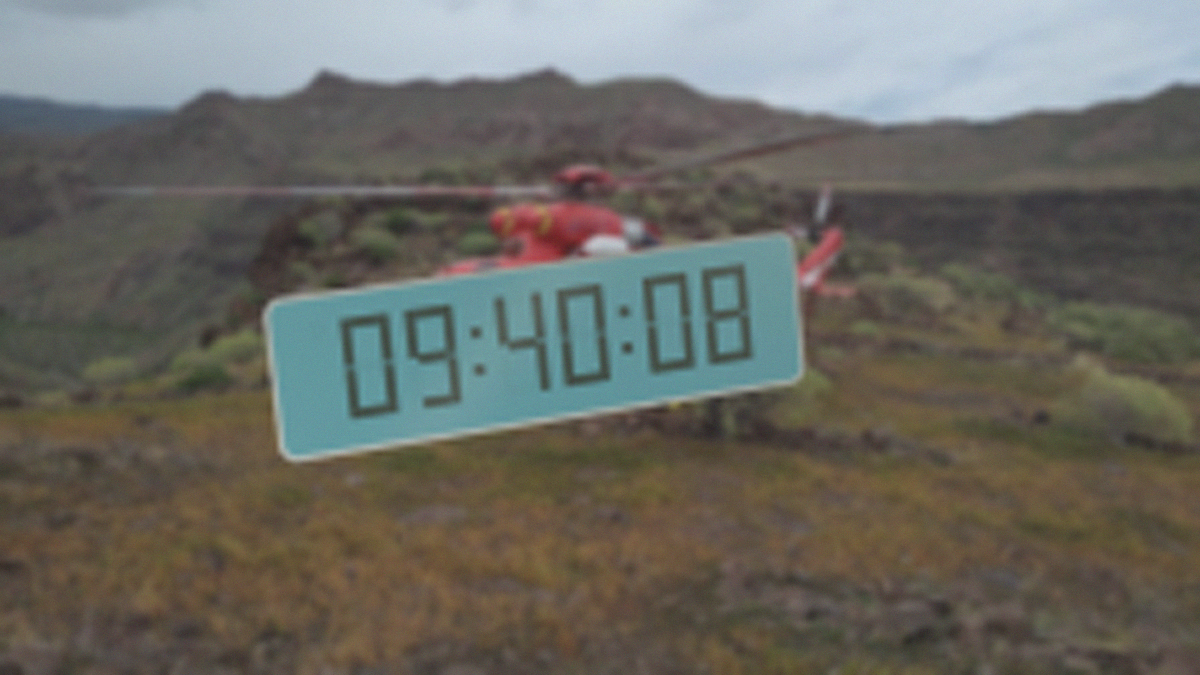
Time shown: 9:40:08
